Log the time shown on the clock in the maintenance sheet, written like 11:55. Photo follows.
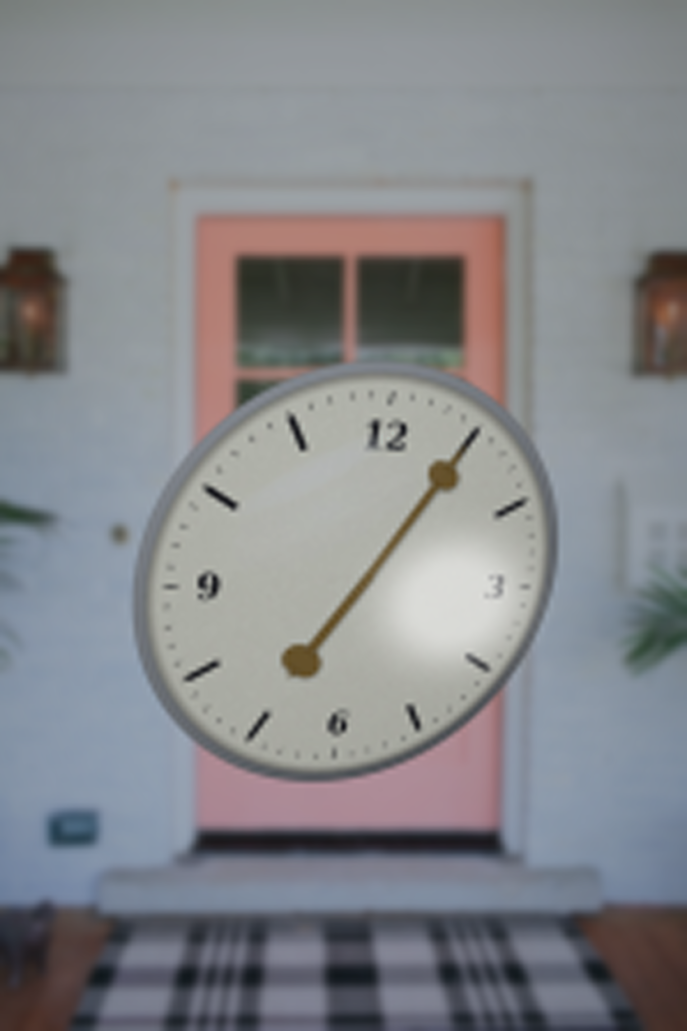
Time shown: 7:05
